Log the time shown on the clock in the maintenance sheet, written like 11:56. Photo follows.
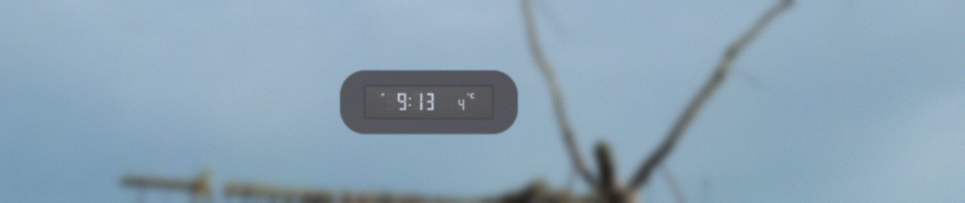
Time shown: 9:13
